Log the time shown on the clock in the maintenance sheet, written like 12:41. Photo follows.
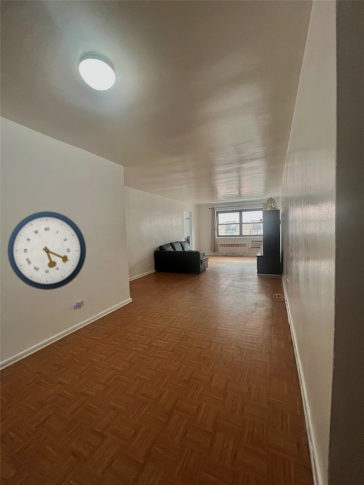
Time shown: 5:19
